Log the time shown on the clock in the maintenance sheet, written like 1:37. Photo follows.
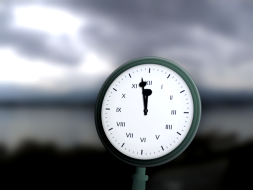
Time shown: 11:58
